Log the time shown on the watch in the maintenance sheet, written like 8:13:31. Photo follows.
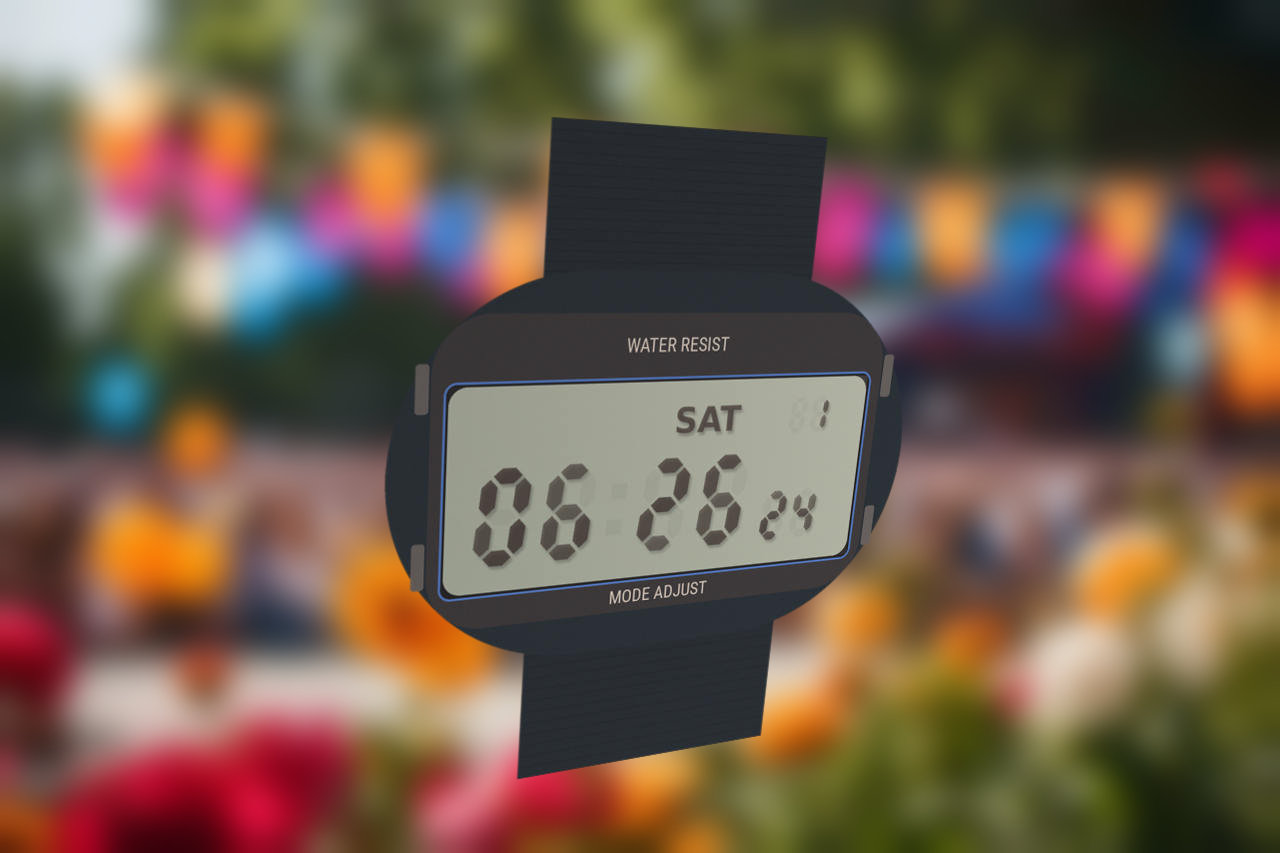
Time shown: 6:26:24
